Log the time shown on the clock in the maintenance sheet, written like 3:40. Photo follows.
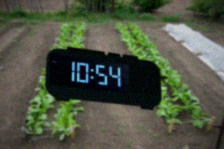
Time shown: 10:54
